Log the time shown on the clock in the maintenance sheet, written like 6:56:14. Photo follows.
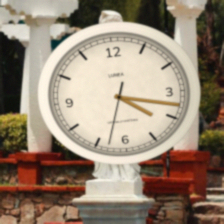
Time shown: 4:17:33
